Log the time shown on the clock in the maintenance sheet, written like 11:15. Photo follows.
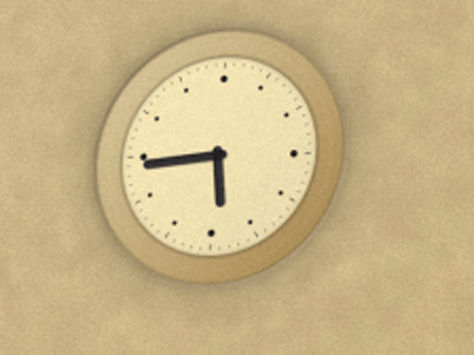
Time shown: 5:44
